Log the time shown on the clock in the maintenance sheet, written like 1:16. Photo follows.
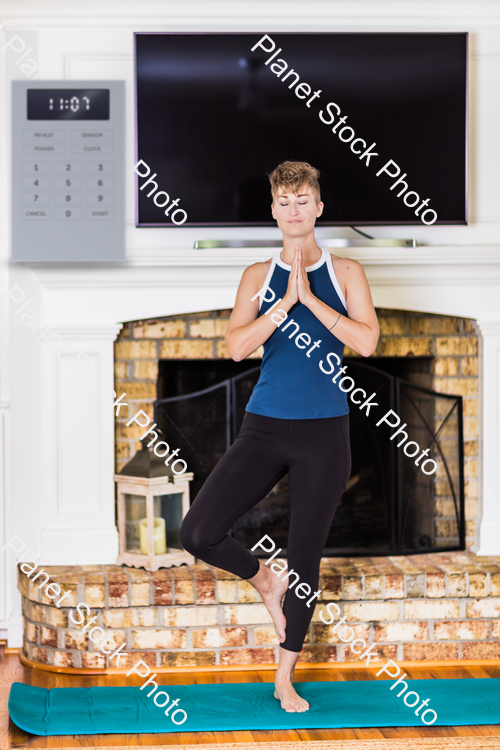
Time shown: 11:07
